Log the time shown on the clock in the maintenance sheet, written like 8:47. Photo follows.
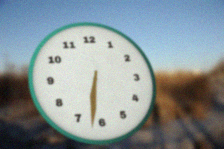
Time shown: 6:32
